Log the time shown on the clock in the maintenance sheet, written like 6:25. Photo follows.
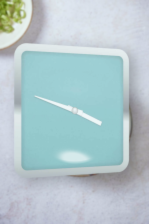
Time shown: 3:48
